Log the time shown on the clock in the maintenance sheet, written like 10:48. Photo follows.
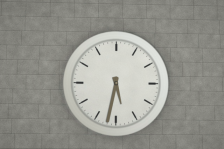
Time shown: 5:32
